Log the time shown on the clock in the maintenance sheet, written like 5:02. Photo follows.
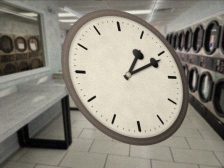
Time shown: 1:11
